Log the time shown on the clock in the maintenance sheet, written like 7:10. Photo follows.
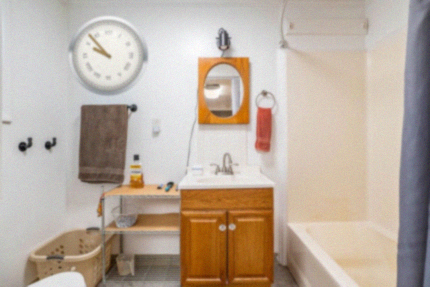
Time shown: 9:53
